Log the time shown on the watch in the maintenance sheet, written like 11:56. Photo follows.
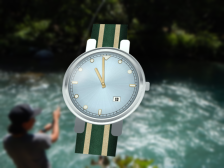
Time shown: 10:59
